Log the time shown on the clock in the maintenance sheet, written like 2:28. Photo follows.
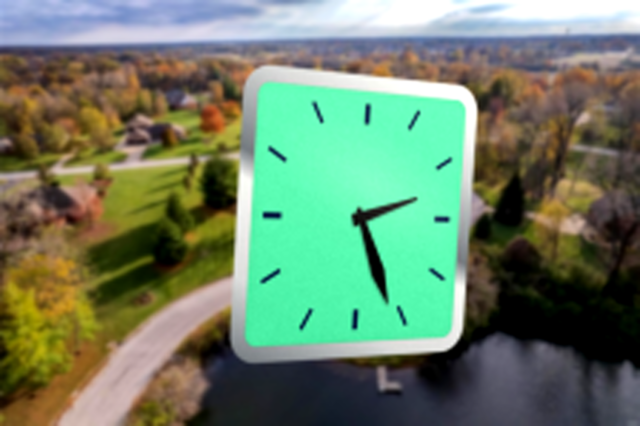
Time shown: 2:26
